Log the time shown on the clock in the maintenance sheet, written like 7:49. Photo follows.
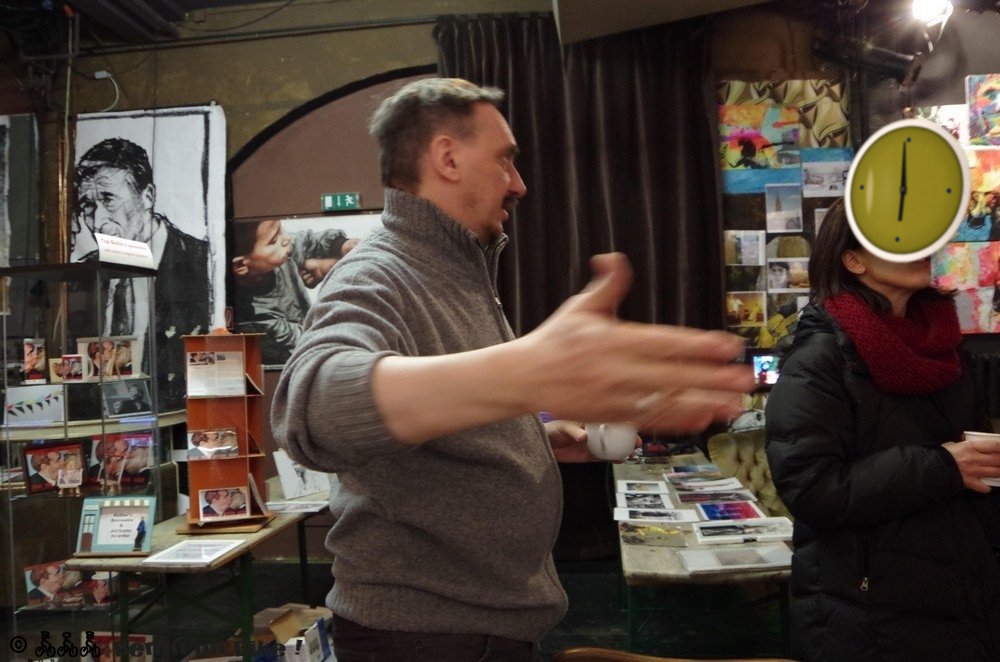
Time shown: 5:59
